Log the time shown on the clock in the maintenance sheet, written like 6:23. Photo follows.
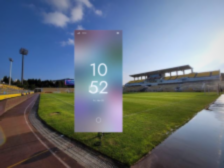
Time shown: 10:52
